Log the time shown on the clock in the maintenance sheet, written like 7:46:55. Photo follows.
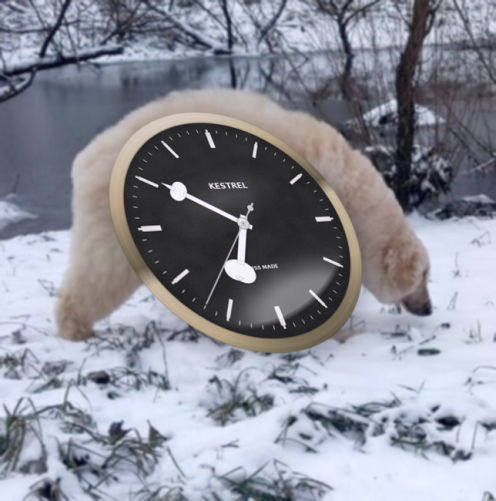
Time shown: 6:50:37
